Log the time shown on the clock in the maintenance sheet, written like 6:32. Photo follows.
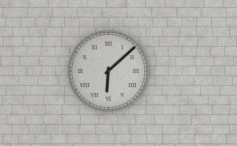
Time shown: 6:08
